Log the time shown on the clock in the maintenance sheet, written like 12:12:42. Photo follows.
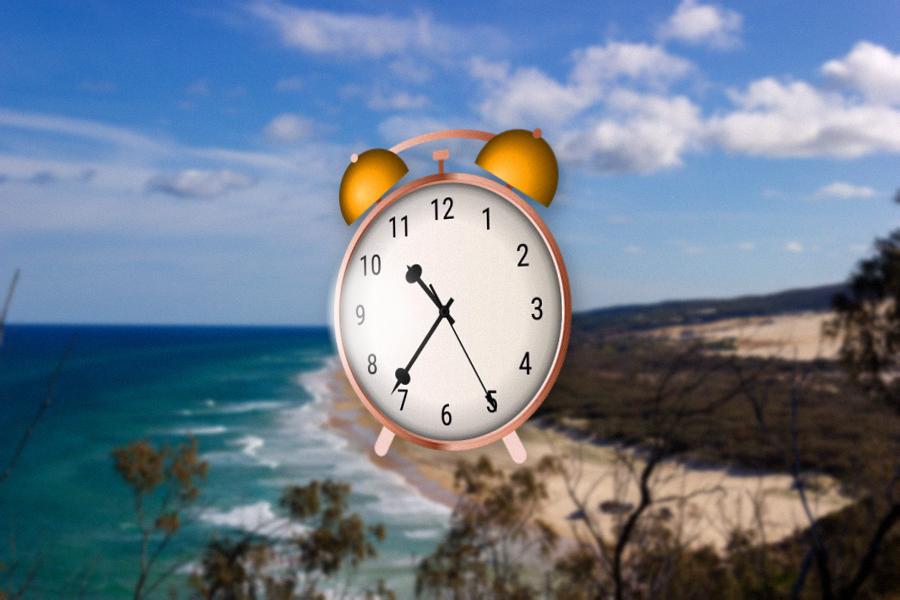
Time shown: 10:36:25
